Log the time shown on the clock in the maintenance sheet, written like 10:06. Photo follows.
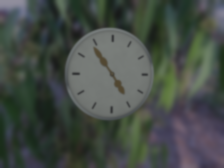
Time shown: 4:54
